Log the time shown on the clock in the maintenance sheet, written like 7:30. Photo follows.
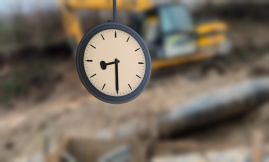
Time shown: 8:30
